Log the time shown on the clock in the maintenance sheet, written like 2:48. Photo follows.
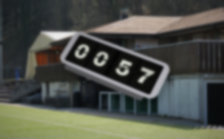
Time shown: 0:57
